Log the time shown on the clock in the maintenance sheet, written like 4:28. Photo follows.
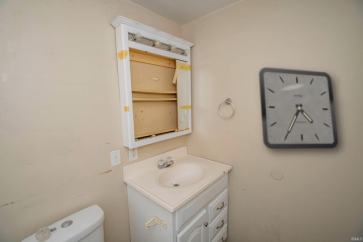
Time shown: 4:35
